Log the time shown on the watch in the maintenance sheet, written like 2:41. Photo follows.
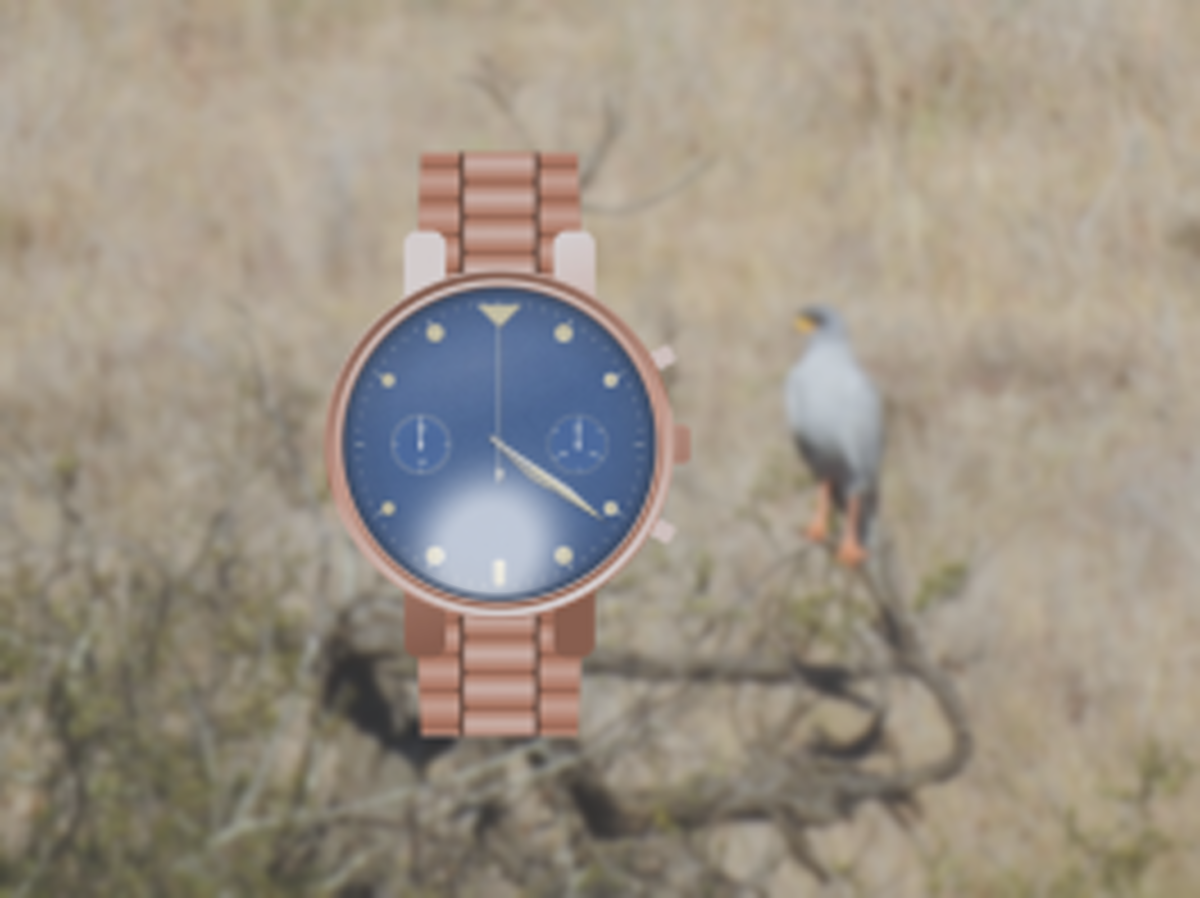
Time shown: 4:21
